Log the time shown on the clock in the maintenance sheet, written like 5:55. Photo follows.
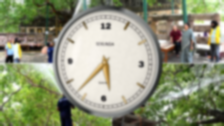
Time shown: 5:37
